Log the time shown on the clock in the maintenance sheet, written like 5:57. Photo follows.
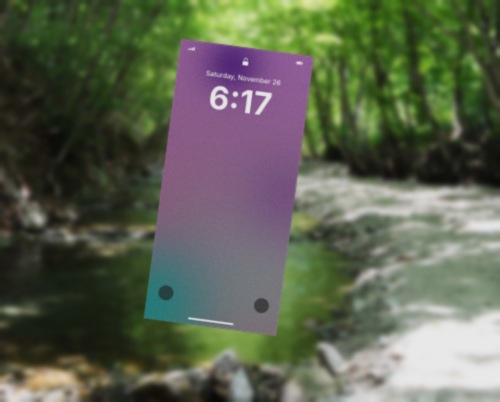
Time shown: 6:17
